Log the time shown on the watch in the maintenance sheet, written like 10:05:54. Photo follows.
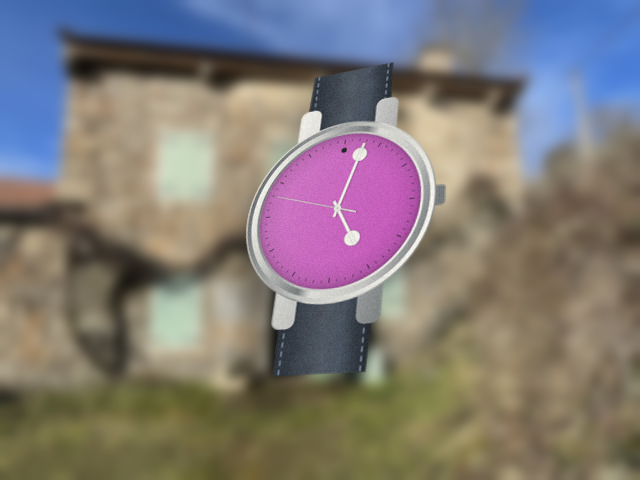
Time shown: 5:02:48
